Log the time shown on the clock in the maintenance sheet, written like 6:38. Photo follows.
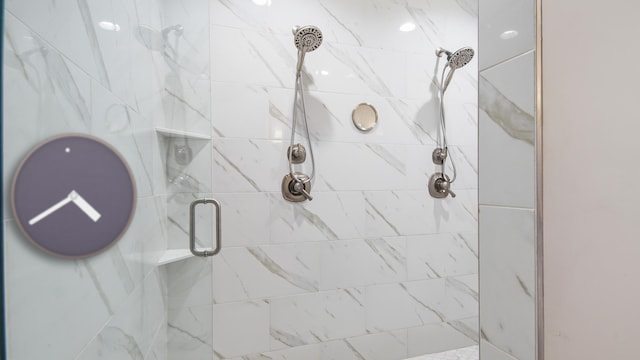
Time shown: 4:41
